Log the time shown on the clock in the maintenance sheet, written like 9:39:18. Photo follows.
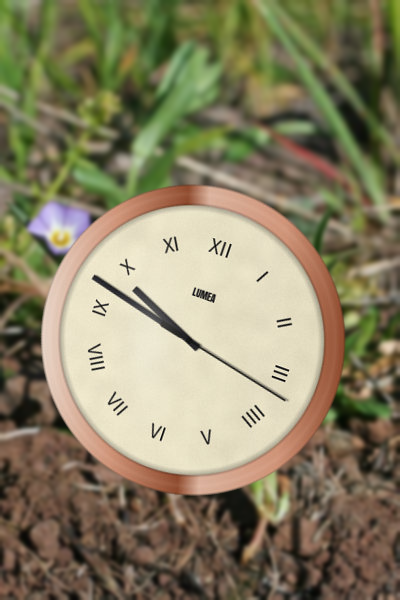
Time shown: 9:47:17
